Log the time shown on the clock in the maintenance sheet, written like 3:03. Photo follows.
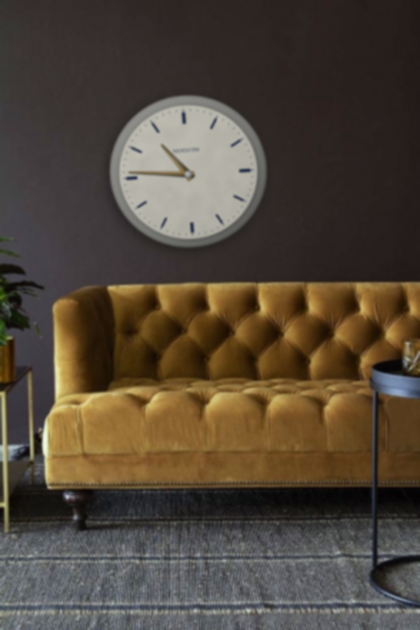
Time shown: 10:46
